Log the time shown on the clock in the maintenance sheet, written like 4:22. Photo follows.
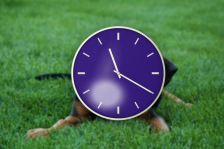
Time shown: 11:20
